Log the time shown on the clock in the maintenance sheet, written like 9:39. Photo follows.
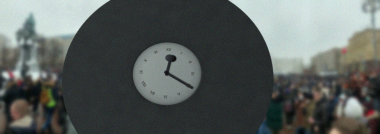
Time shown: 12:20
